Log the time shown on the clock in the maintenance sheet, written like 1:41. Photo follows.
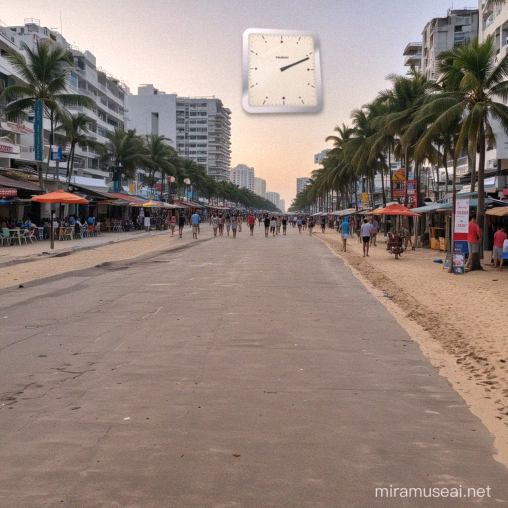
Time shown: 2:11
